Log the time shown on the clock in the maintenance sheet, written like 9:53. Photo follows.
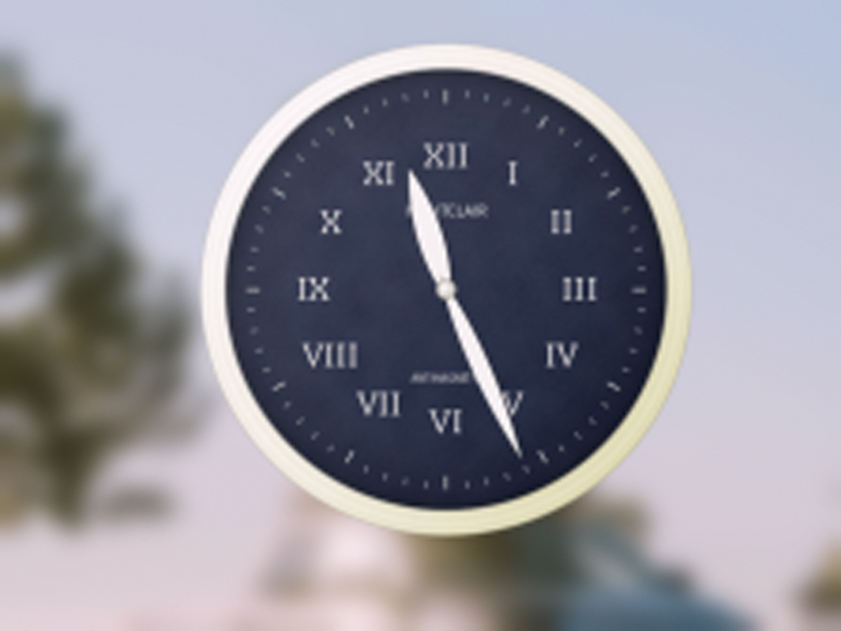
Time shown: 11:26
